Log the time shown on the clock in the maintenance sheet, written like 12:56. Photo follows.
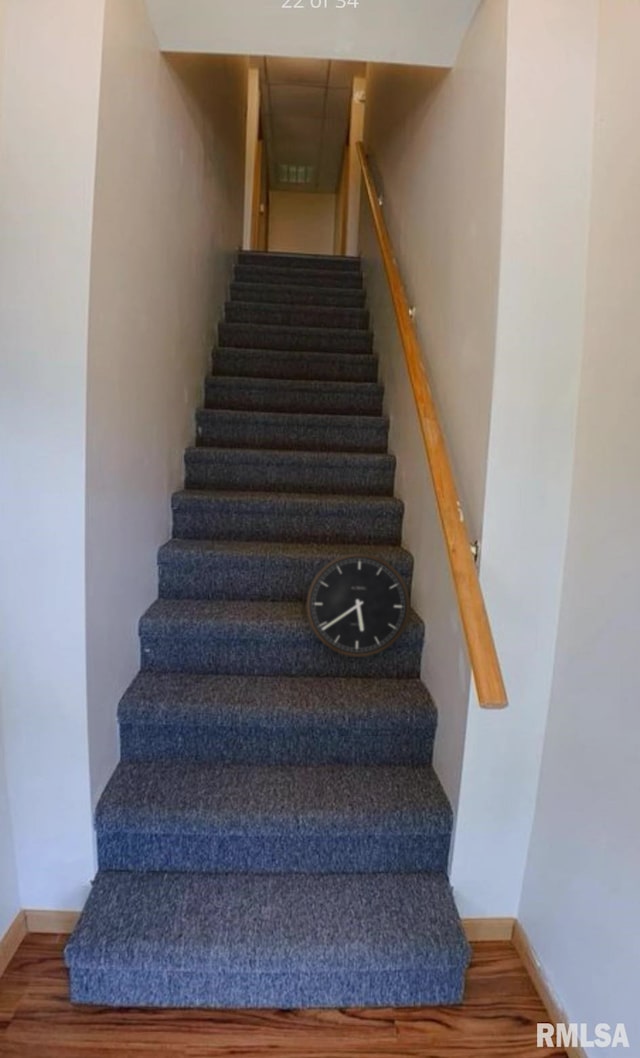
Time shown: 5:39
